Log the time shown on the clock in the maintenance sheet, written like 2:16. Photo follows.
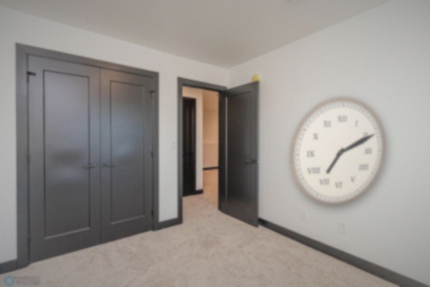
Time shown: 7:11
